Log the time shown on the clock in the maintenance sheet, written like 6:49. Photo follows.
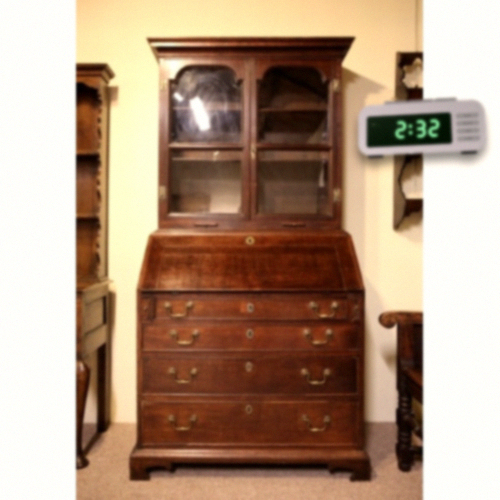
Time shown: 2:32
